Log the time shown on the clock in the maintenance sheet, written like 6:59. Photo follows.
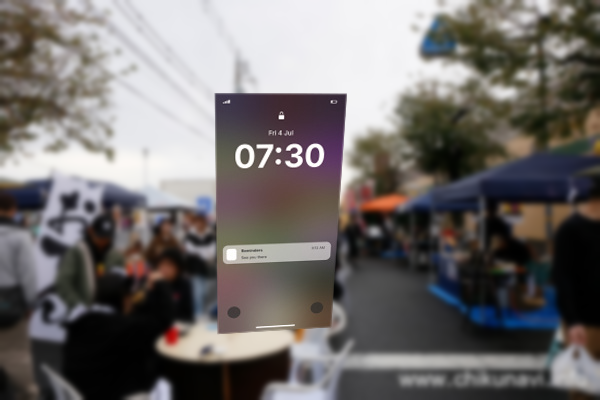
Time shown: 7:30
